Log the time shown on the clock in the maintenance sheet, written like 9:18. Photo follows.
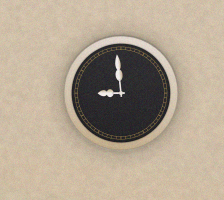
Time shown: 8:59
